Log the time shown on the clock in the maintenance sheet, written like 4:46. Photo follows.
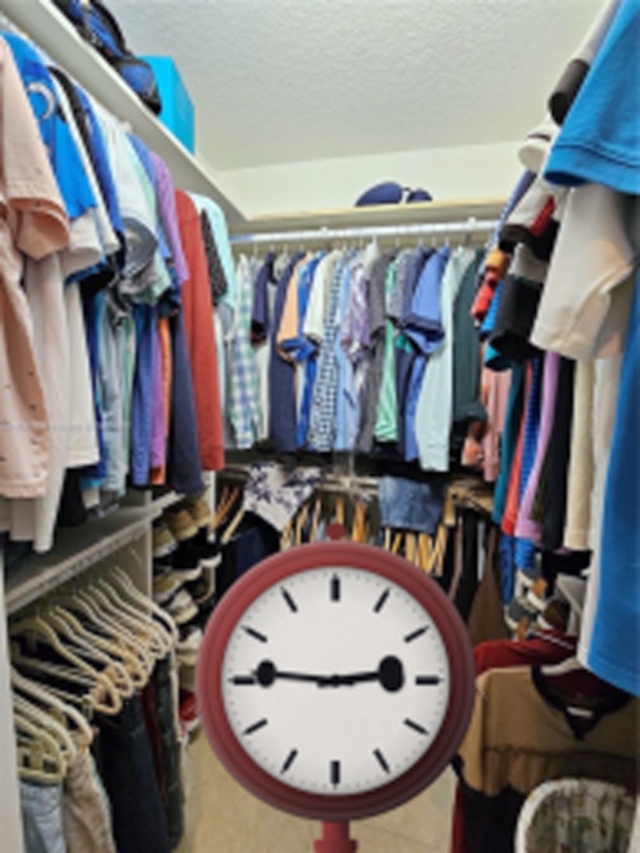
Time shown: 2:46
